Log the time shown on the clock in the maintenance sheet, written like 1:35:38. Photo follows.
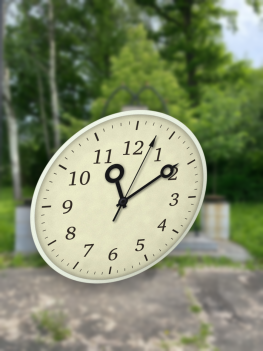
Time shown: 11:09:03
